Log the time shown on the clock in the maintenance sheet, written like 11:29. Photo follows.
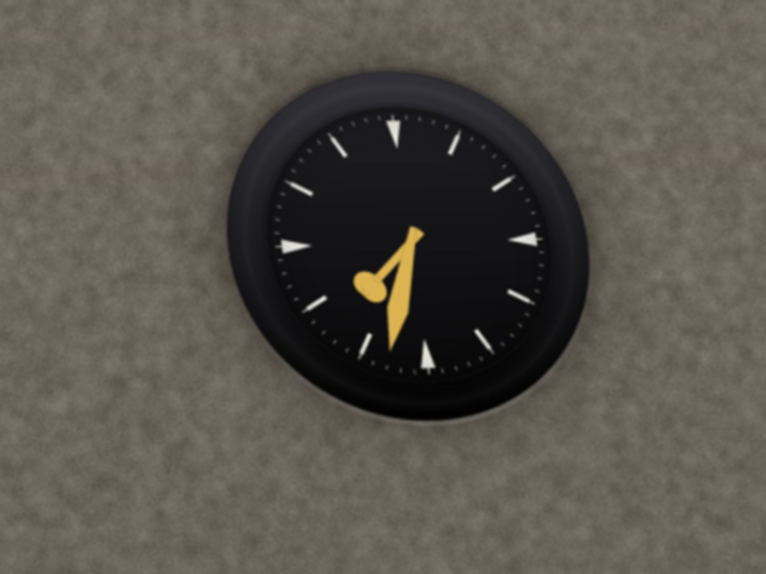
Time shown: 7:33
